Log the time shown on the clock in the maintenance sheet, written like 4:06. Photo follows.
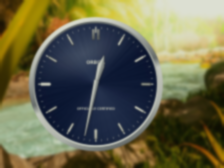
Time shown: 12:32
